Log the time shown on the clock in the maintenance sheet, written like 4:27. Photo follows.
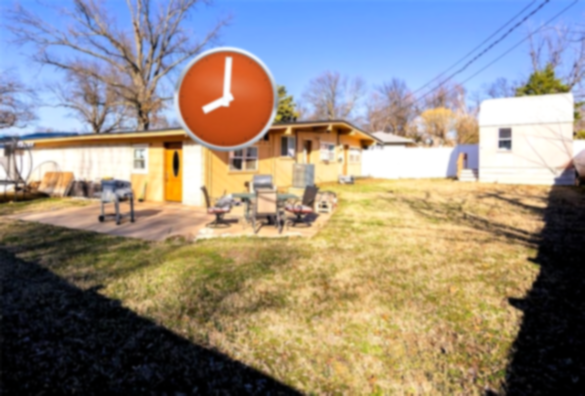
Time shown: 8:00
